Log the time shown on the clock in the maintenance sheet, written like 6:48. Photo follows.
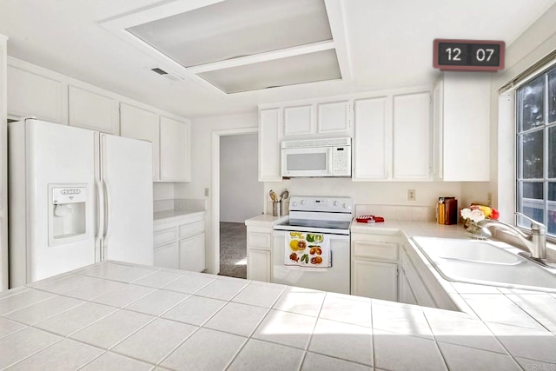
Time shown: 12:07
